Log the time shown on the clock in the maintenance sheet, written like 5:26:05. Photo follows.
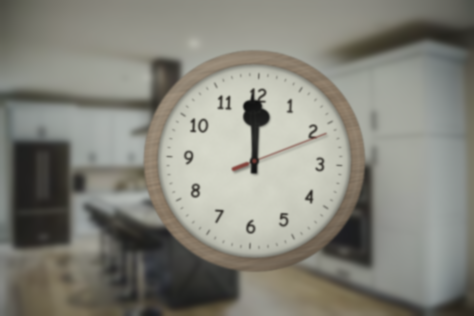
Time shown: 11:59:11
